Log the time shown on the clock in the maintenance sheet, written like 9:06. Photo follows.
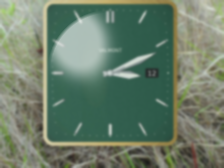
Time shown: 3:11
